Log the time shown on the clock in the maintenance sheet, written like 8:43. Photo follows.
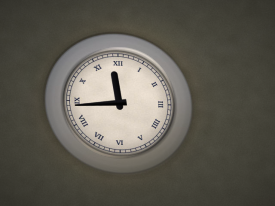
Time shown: 11:44
